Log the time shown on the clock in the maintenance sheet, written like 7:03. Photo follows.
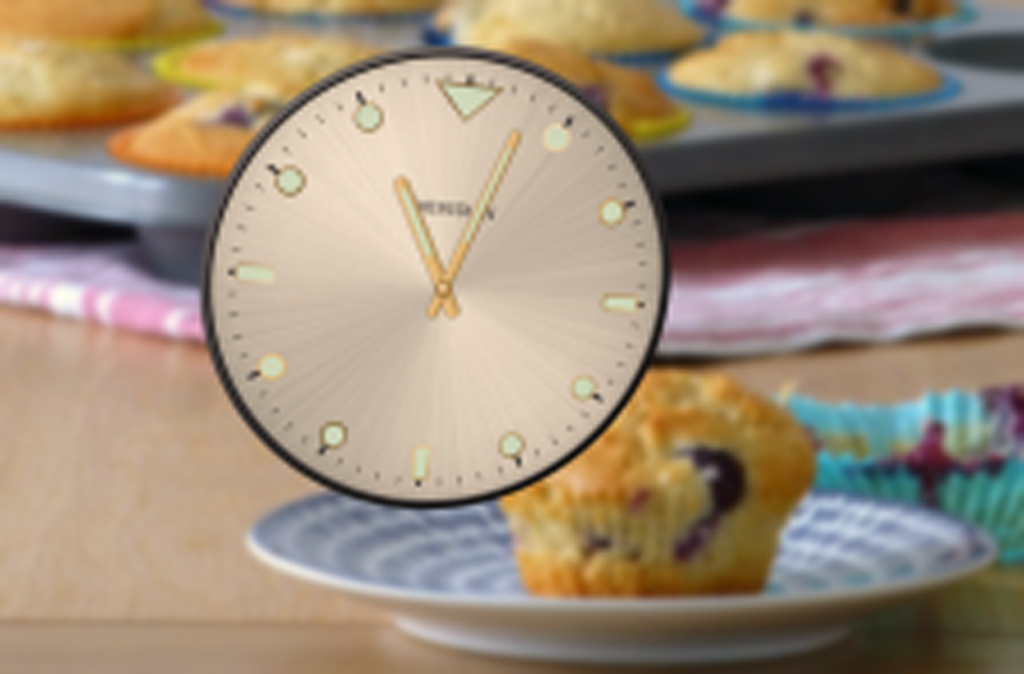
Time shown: 11:03
